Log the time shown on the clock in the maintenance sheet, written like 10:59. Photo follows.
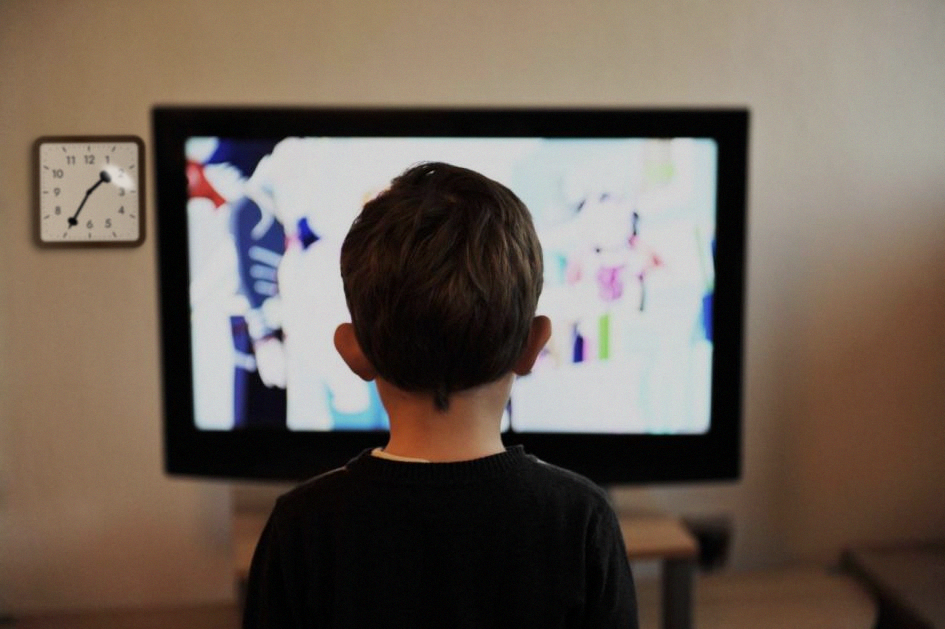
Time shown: 1:35
